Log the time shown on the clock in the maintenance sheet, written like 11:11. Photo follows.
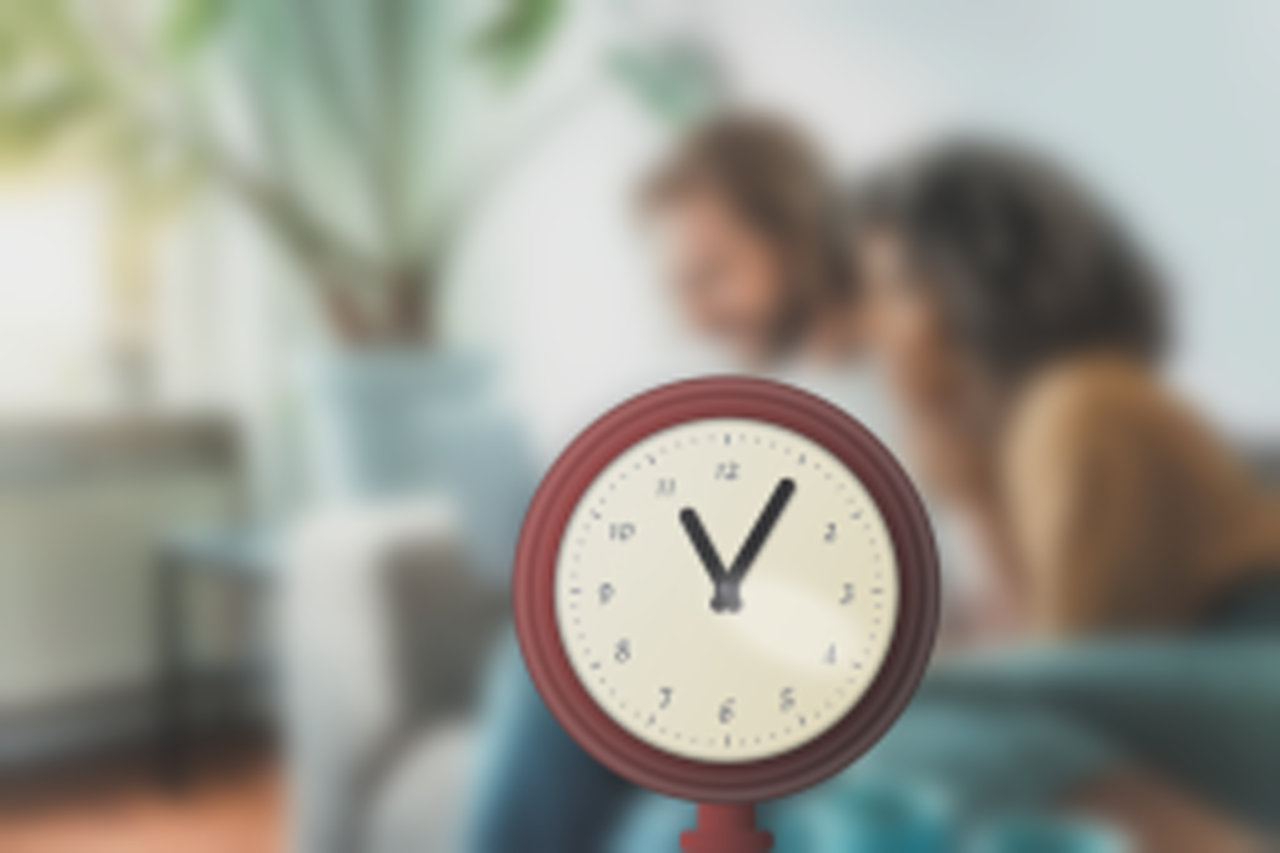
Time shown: 11:05
